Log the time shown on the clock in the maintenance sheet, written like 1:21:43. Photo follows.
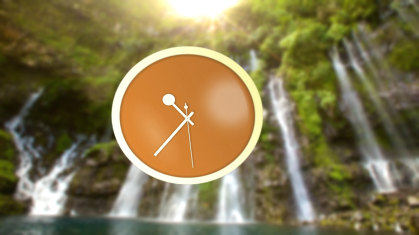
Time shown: 10:36:29
